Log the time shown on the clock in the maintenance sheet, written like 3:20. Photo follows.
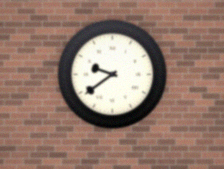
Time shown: 9:39
